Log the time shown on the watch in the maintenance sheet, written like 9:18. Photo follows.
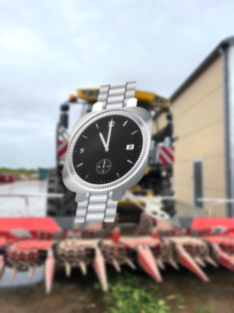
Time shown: 11:00
